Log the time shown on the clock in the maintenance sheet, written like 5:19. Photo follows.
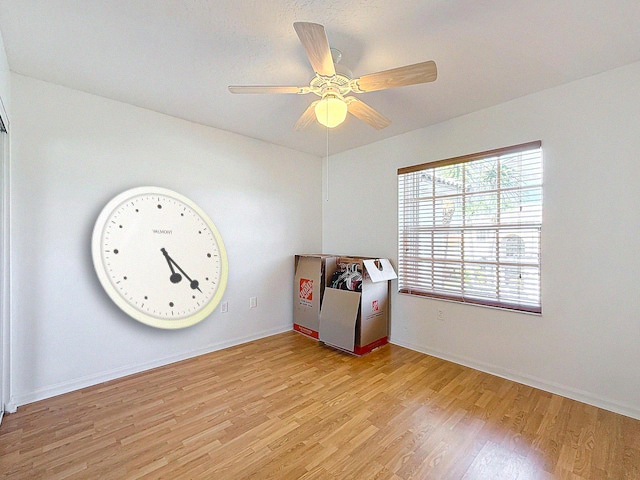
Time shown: 5:23
